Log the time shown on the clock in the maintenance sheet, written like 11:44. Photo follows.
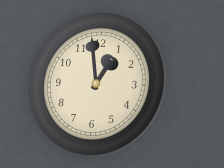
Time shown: 12:58
